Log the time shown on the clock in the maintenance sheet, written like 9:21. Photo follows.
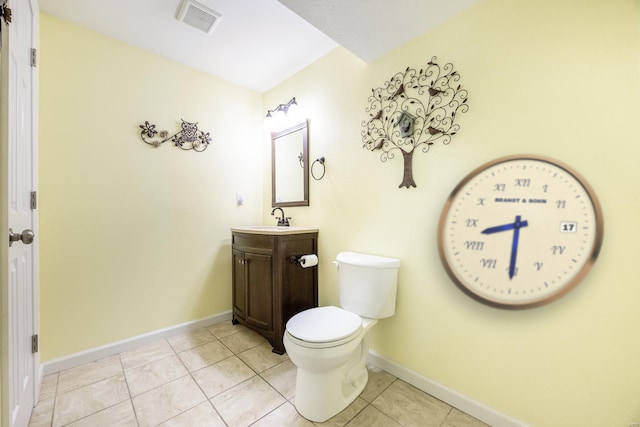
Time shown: 8:30
